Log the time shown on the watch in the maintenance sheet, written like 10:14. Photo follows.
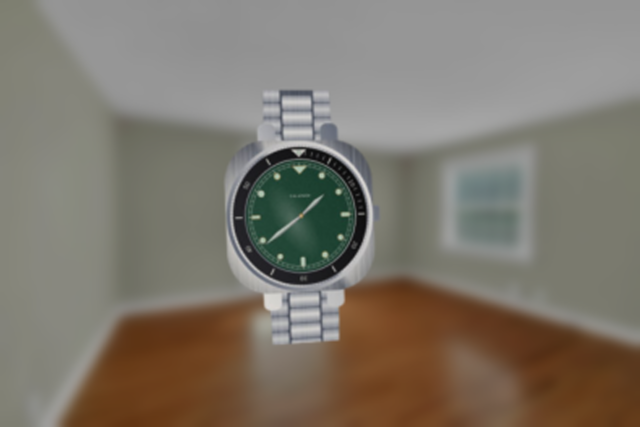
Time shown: 1:39
